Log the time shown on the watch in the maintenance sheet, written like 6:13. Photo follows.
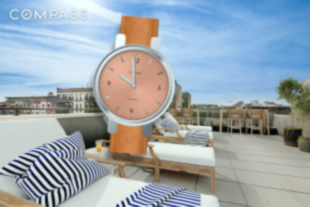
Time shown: 9:59
